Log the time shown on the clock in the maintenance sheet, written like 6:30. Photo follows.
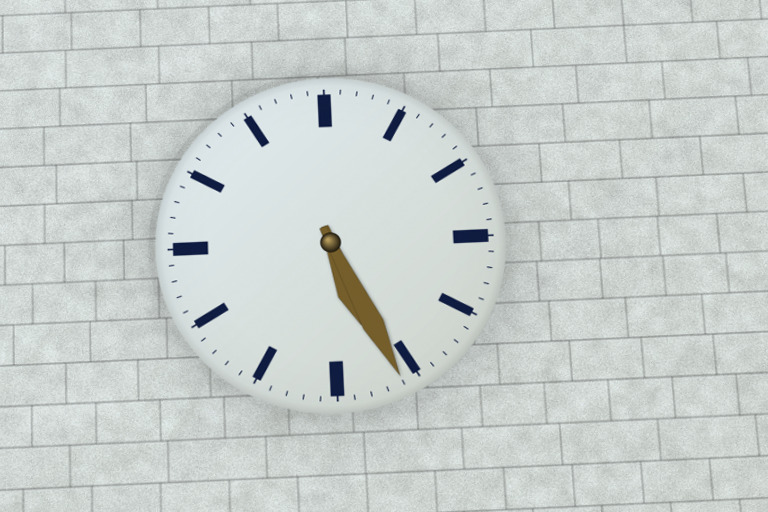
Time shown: 5:26
